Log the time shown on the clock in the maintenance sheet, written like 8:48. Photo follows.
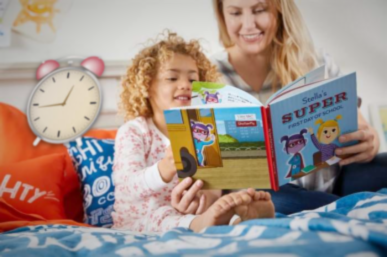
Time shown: 12:44
